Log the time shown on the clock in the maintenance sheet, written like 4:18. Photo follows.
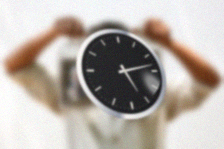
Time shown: 5:13
